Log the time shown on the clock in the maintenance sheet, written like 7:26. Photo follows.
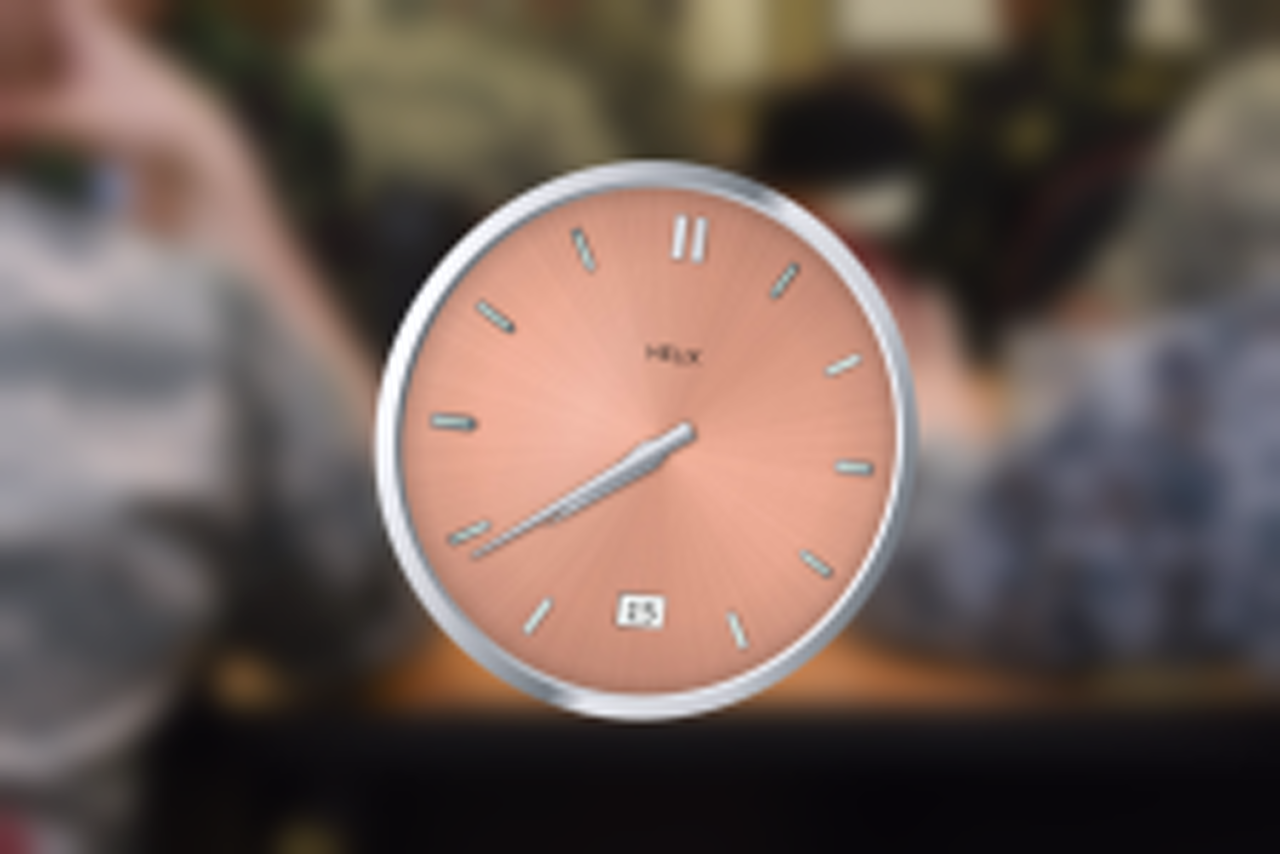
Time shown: 7:39
